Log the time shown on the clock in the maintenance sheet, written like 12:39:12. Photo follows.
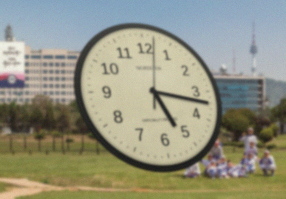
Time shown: 5:17:02
